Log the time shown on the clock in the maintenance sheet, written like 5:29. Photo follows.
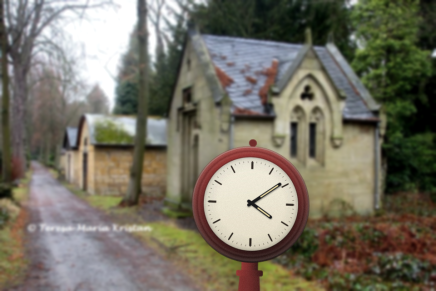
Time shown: 4:09
